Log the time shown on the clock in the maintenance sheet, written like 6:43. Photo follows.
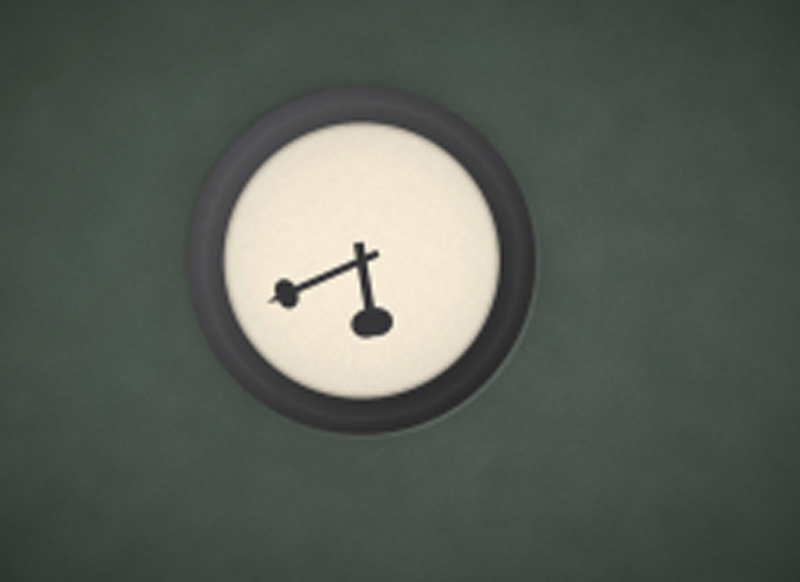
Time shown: 5:41
